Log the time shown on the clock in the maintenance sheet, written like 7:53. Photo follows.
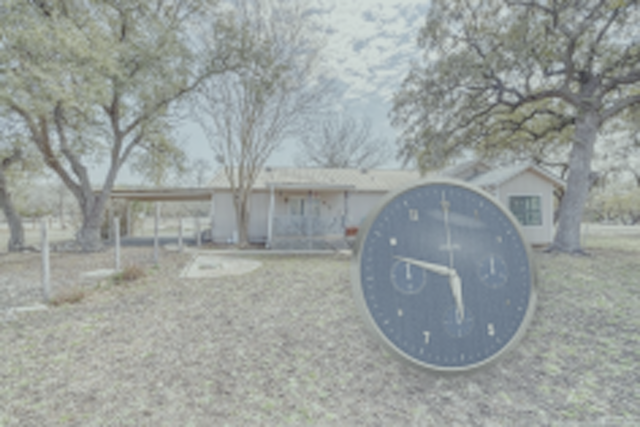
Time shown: 5:48
